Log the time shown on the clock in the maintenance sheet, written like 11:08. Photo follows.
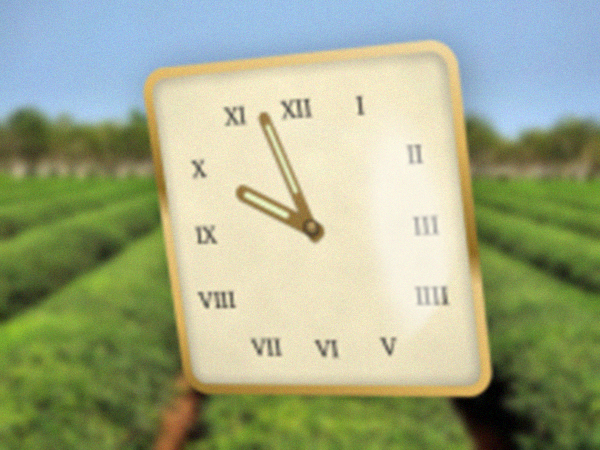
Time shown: 9:57
